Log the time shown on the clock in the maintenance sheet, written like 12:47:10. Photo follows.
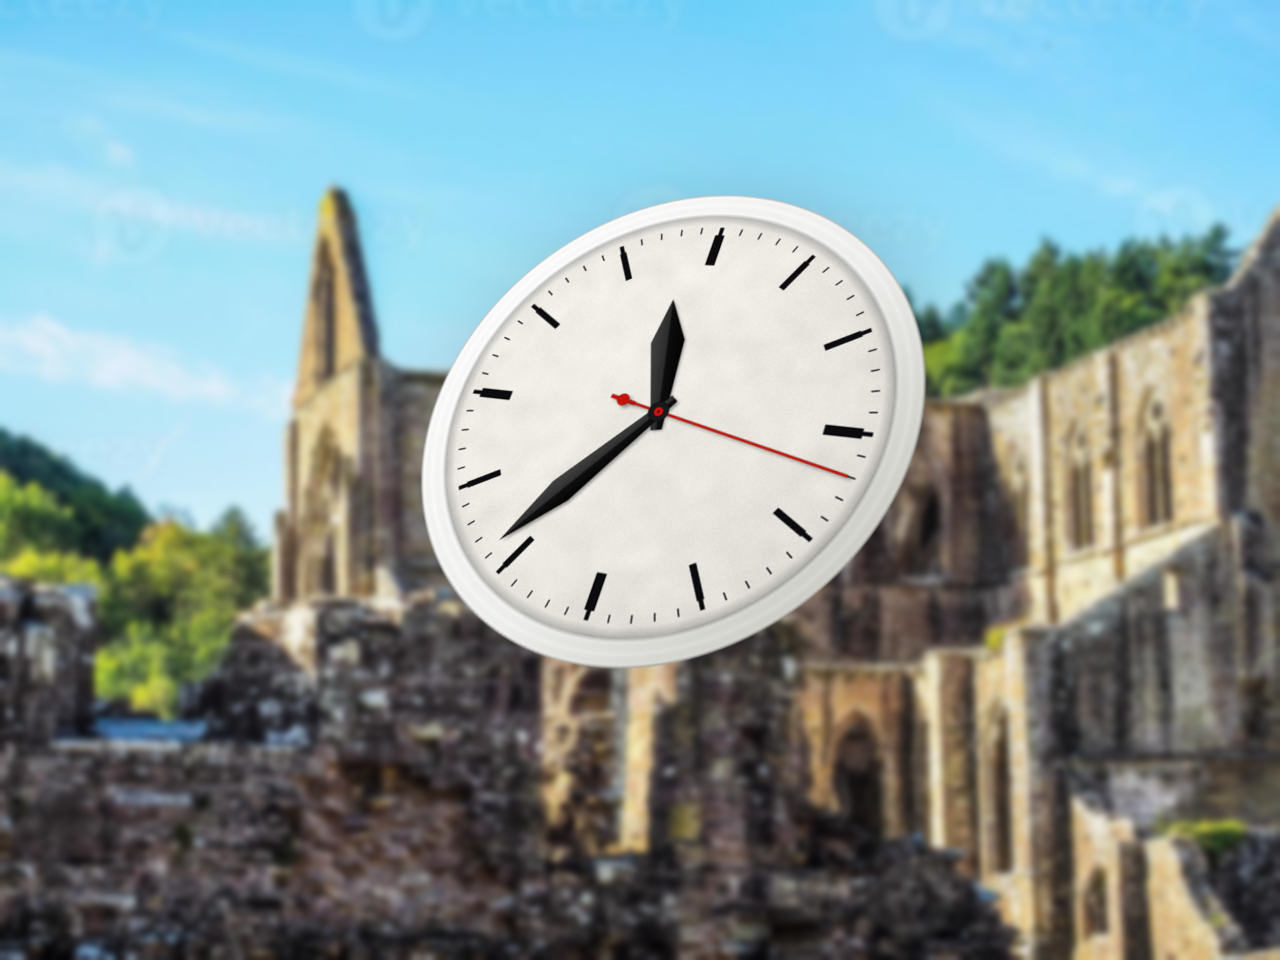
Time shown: 11:36:17
